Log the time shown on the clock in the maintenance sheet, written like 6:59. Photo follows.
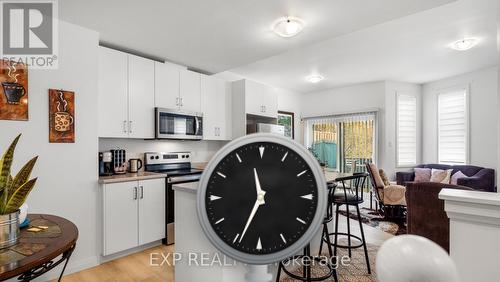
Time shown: 11:34
